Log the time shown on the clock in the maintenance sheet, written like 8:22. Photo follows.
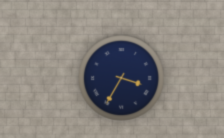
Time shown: 3:35
